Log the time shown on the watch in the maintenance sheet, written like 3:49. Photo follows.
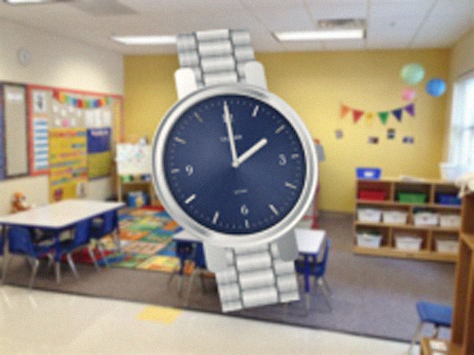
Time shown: 2:00
